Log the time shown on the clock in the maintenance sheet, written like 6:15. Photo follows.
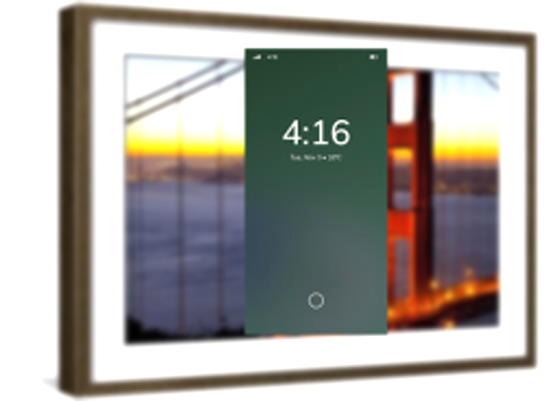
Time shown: 4:16
